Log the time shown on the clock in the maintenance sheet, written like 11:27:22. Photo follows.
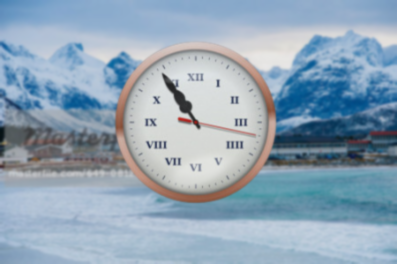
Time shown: 10:54:17
